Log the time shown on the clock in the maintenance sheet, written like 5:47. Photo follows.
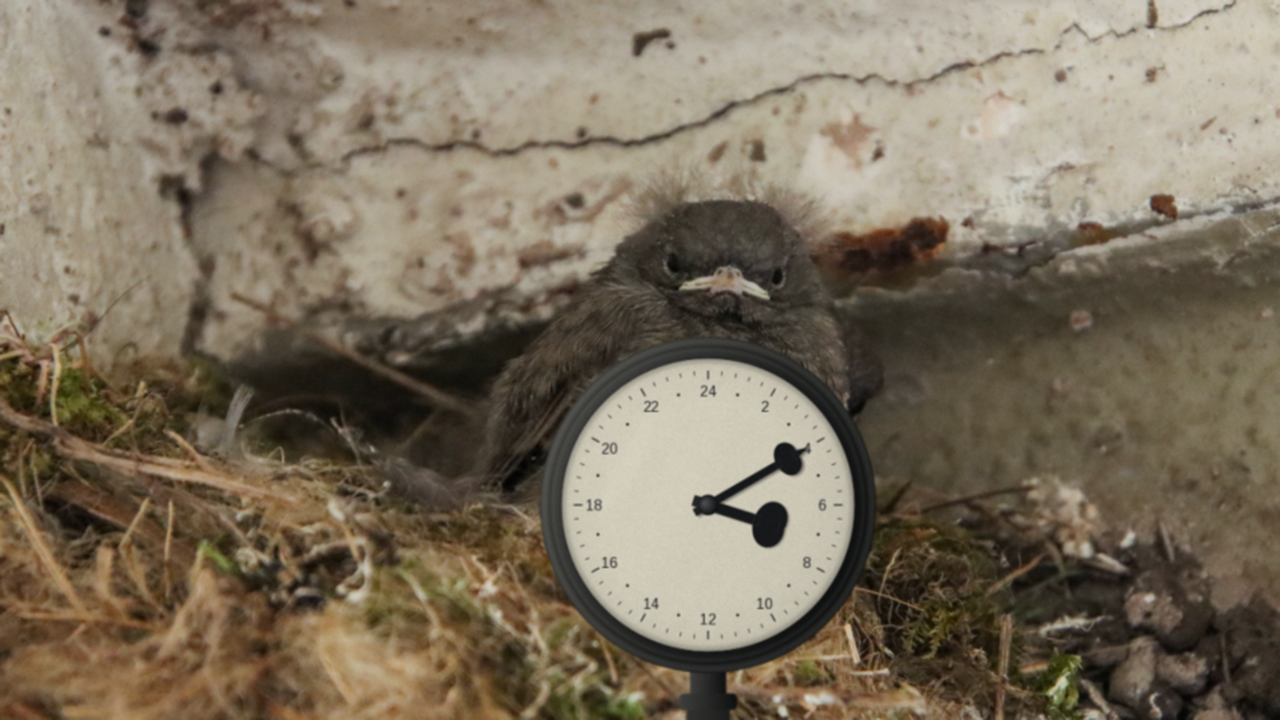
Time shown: 7:10
